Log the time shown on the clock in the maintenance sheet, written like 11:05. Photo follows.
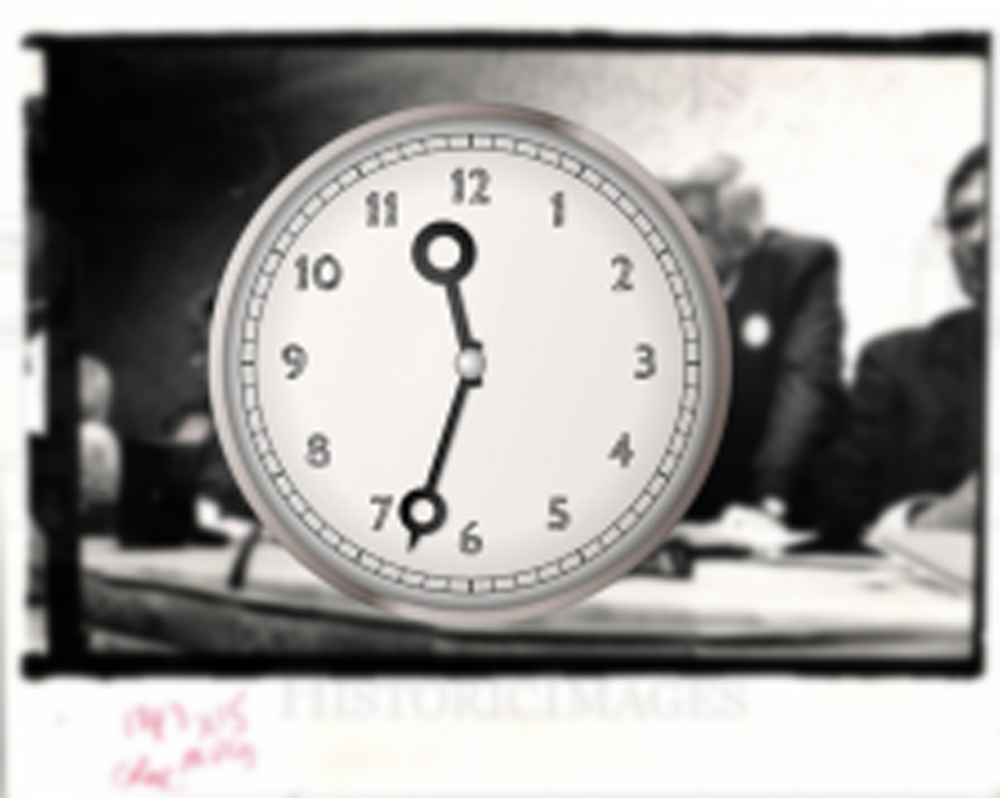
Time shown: 11:33
